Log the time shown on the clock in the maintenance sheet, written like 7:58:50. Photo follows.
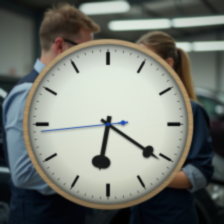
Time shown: 6:20:44
